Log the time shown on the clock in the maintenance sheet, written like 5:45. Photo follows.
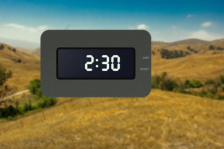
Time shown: 2:30
